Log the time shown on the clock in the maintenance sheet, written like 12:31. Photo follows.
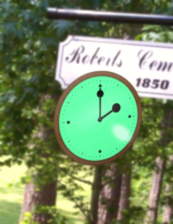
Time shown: 2:00
